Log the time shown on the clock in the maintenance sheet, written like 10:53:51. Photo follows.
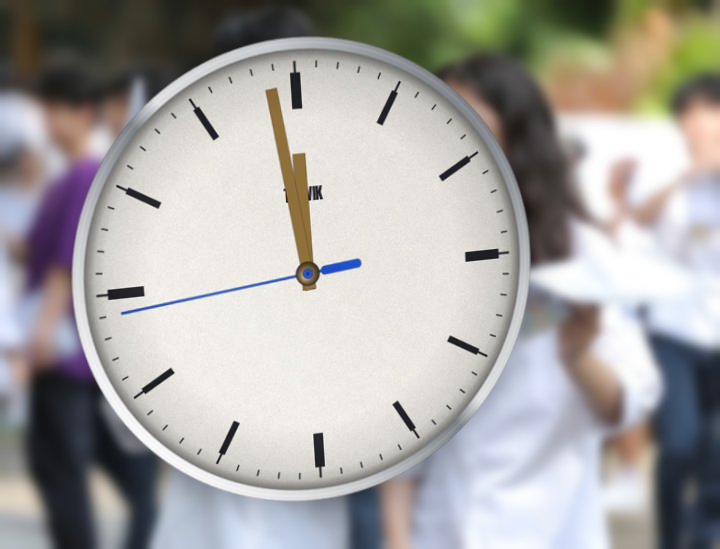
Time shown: 11:58:44
